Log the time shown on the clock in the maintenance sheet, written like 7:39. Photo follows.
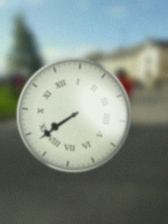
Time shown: 8:43
